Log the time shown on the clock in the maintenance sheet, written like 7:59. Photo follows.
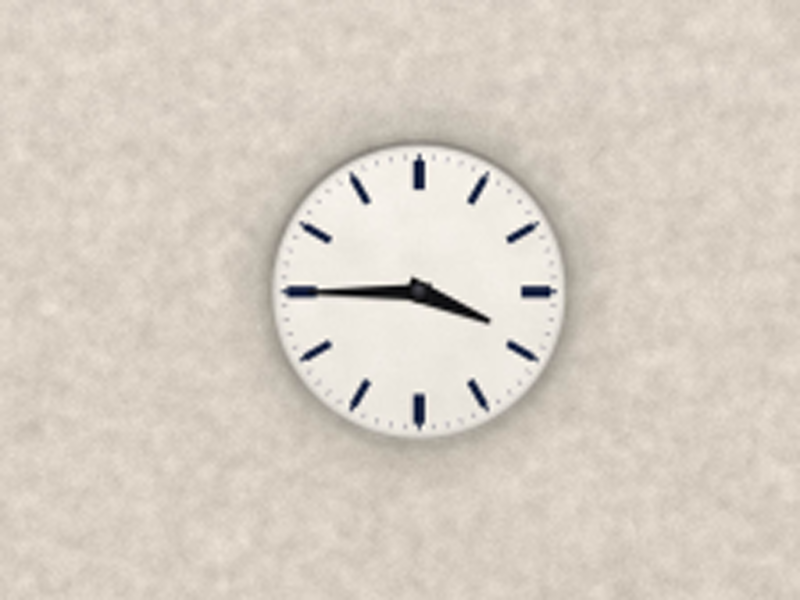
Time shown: 3:45
